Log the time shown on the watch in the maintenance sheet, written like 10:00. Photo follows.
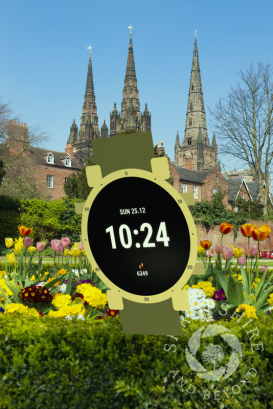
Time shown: 10:24
